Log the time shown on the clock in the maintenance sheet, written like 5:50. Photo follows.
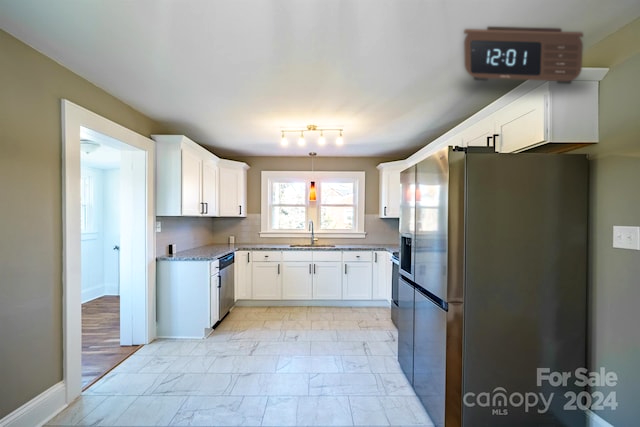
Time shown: 12:01
